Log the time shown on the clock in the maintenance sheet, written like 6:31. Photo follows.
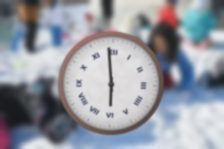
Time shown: 5:59
